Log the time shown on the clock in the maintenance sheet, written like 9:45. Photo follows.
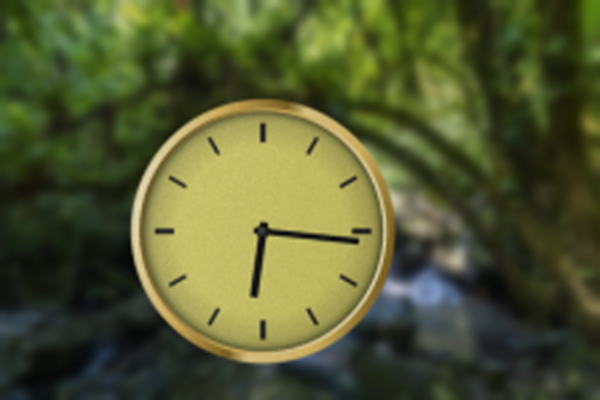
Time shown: 6:16
